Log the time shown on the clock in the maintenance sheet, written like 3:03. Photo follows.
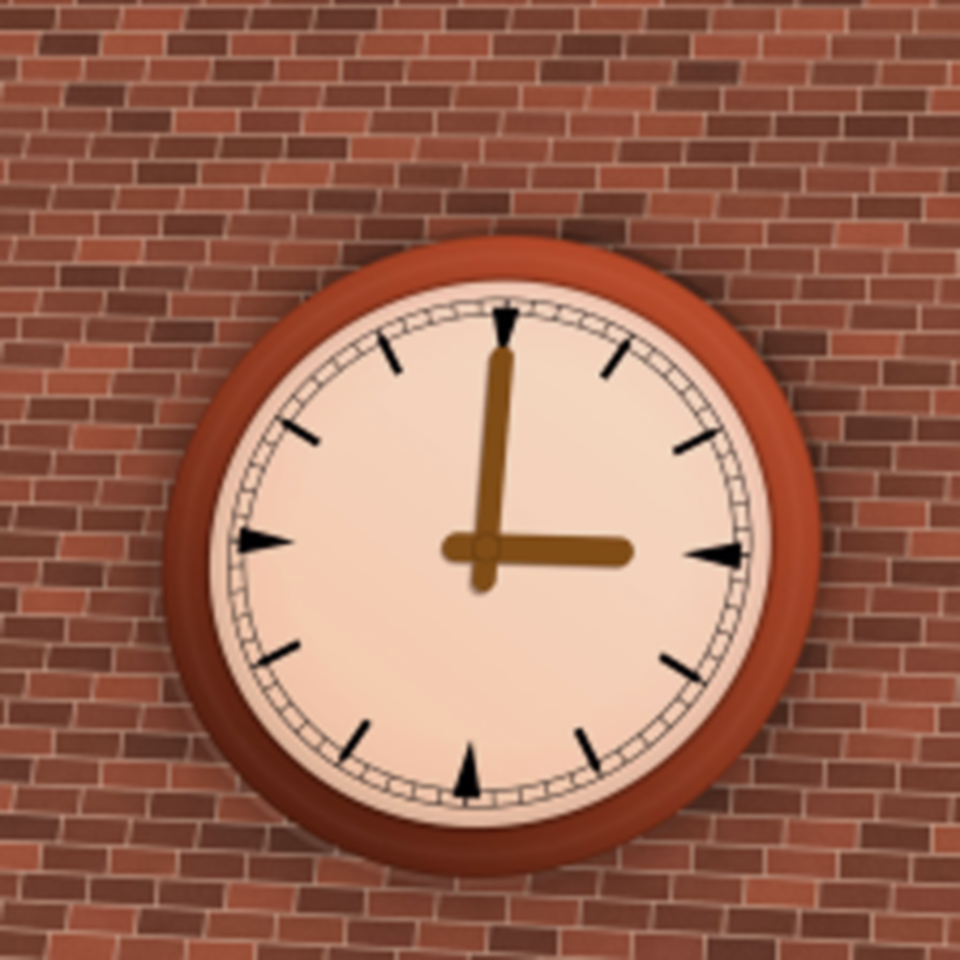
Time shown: 3:00
